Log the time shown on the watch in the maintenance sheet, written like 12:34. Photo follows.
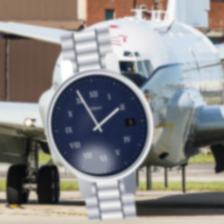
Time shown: 1:56
